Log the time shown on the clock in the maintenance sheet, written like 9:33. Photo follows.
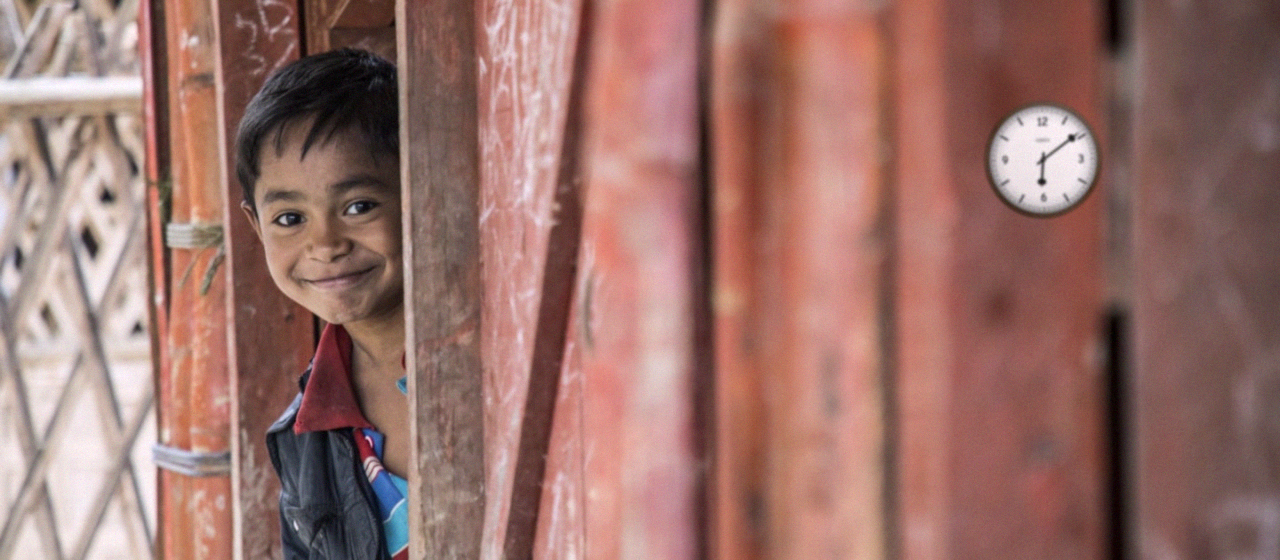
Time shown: 6:09
